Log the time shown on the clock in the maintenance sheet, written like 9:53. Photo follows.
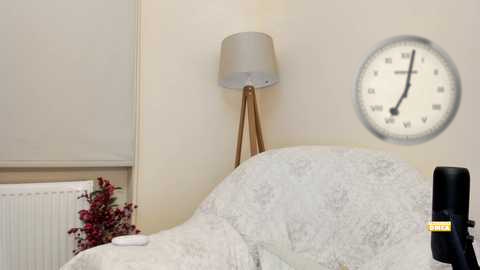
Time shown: 7:02
